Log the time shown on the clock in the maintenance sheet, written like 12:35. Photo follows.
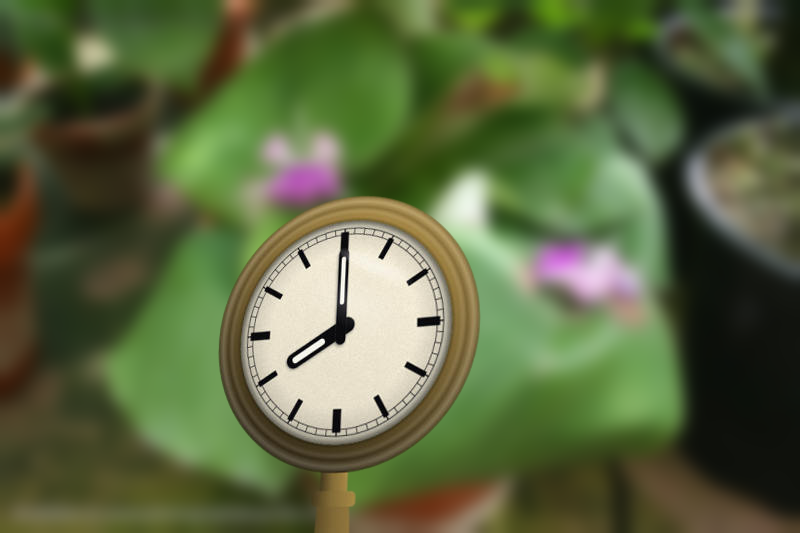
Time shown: 8:00
